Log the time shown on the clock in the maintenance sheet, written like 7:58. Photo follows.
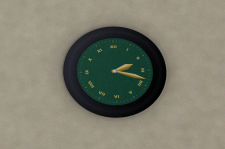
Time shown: 2:18
